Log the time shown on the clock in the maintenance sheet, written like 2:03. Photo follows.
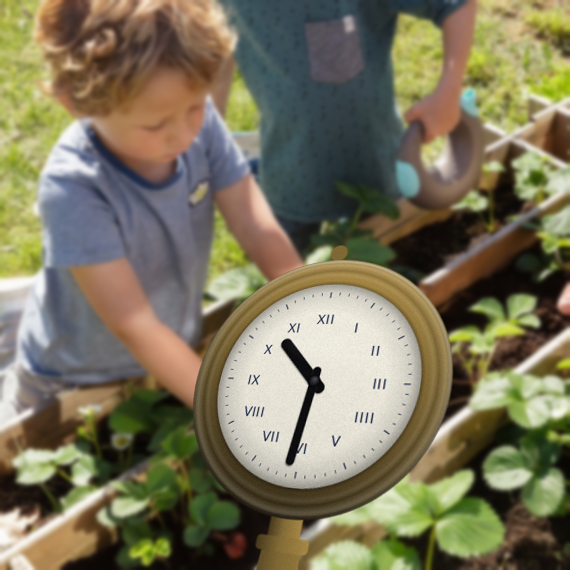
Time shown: 10:31
